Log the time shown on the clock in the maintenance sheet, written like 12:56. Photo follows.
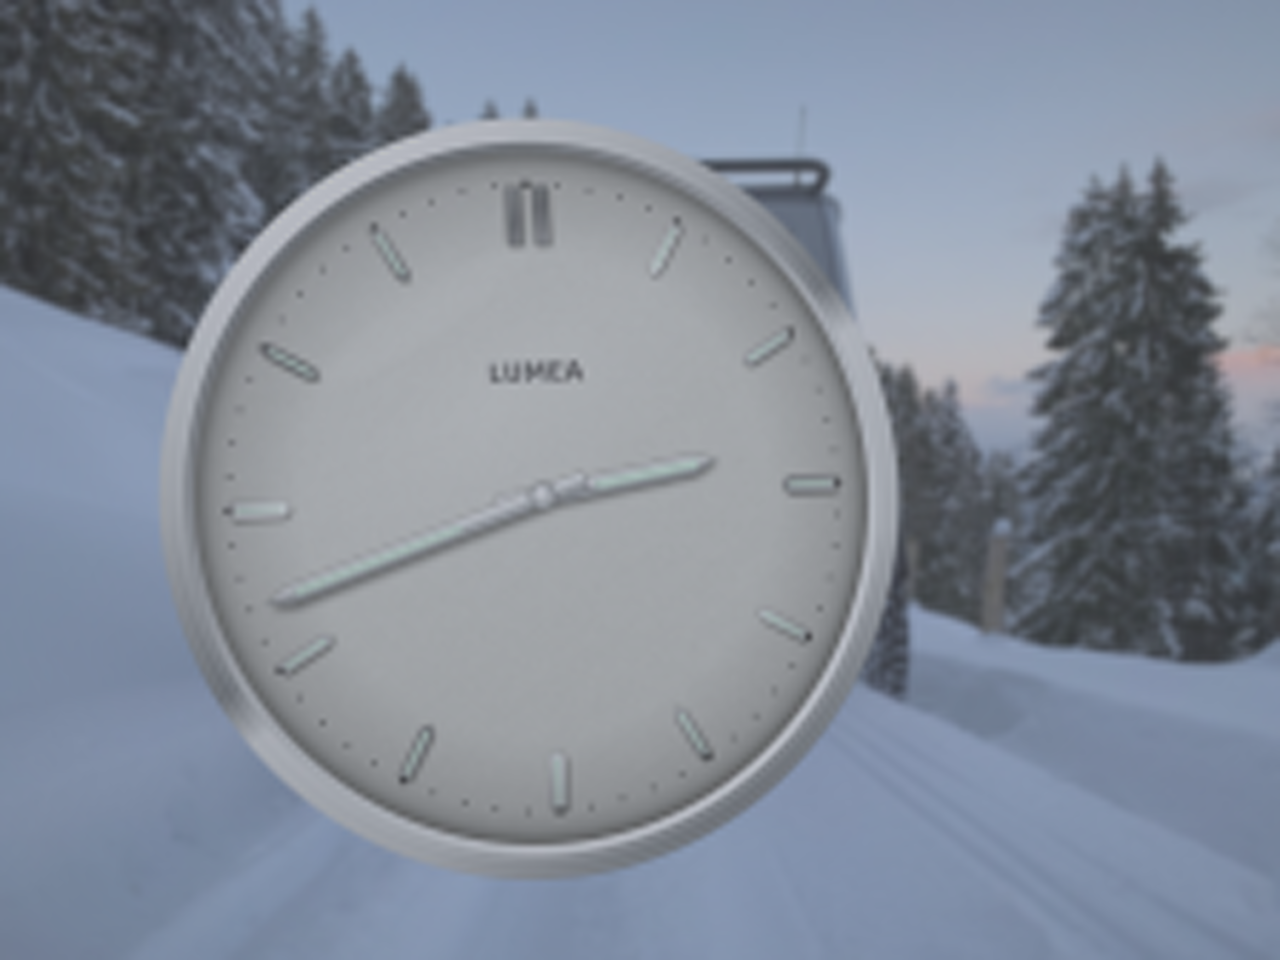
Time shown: 2:42
